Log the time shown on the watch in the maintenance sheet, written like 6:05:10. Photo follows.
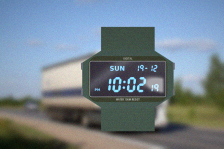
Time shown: 10:02:19
